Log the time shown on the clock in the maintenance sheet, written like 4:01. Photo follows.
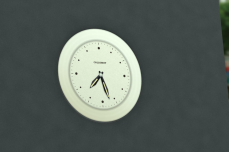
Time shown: 7:27
